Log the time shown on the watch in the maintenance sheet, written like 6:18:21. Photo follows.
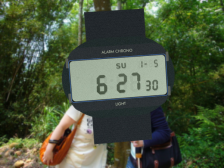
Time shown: 6:27:30
